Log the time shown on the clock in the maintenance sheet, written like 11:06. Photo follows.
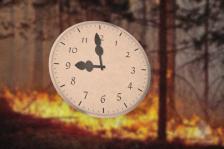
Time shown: 8:59
